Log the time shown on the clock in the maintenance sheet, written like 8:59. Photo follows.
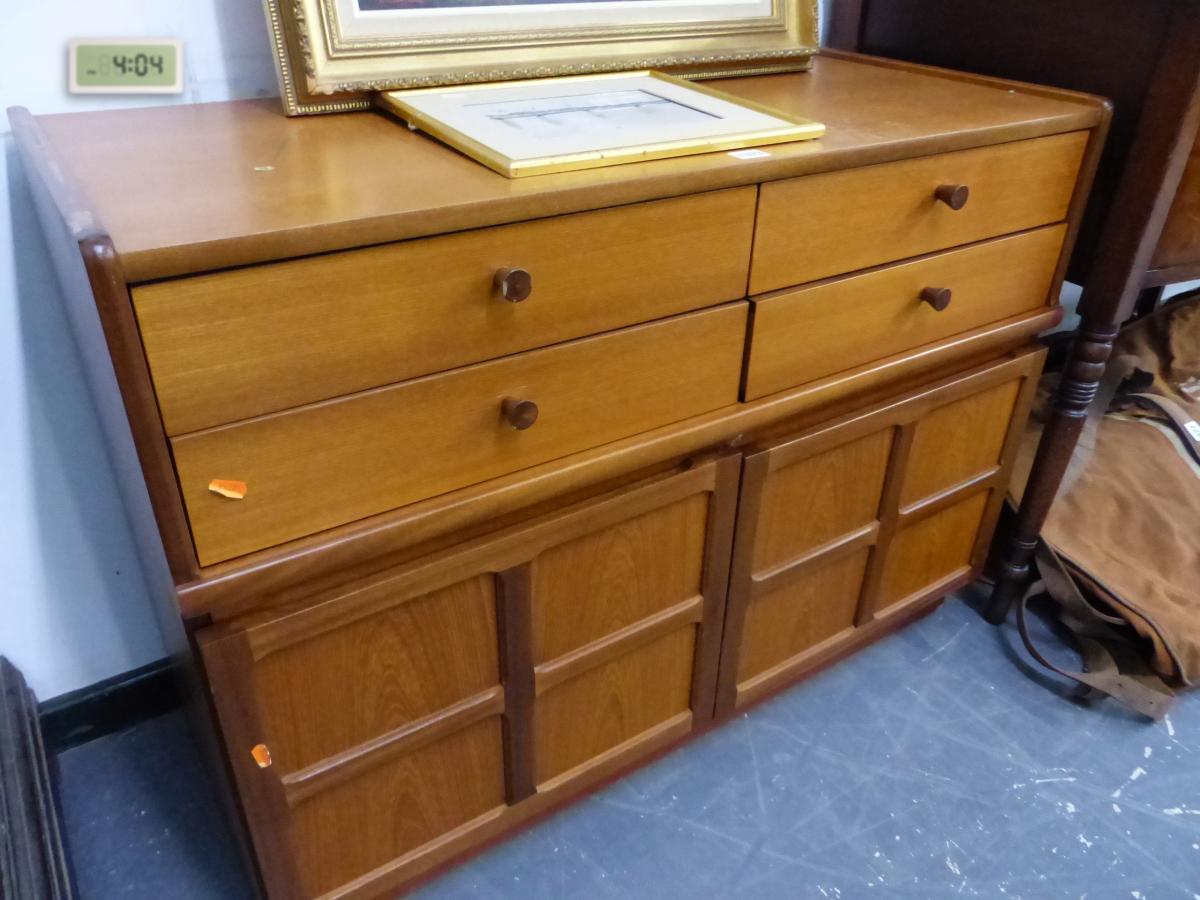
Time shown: 4:04
